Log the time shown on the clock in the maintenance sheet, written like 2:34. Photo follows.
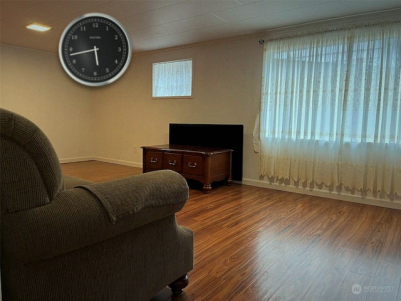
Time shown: 5:43
